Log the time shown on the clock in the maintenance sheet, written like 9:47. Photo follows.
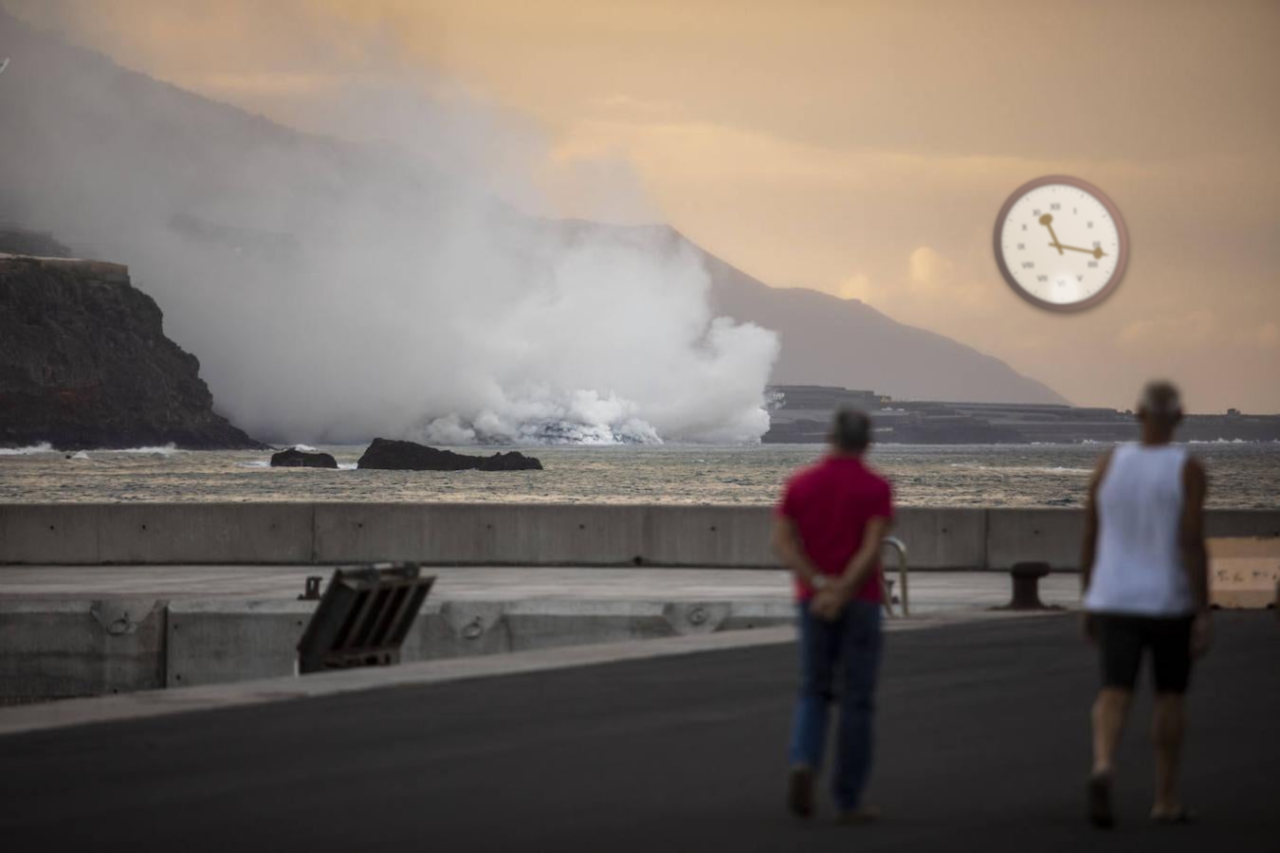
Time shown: 11:17
